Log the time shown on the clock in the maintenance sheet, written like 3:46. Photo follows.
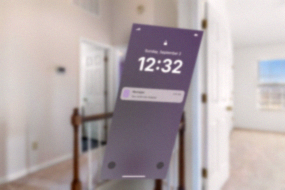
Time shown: 12:32
